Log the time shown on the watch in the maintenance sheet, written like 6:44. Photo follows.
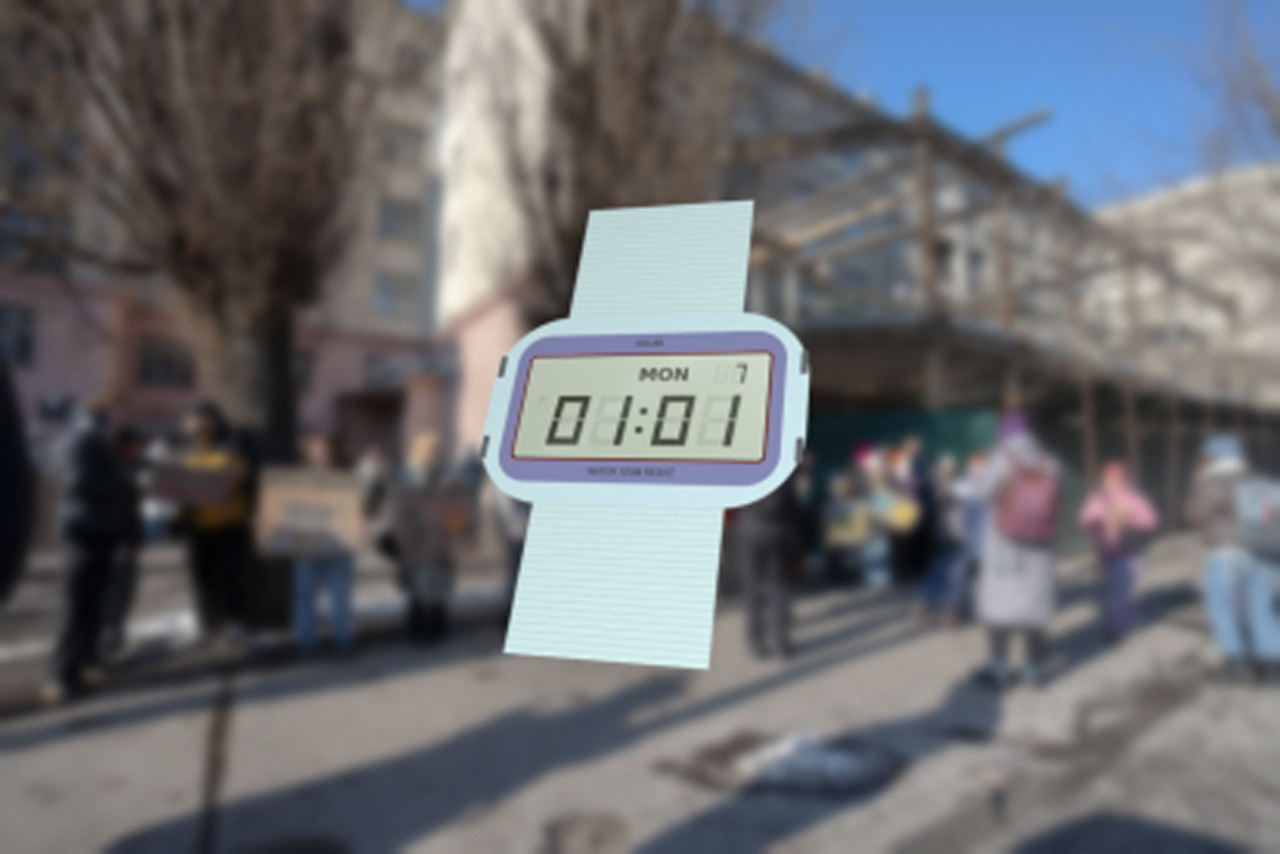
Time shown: 1:01
